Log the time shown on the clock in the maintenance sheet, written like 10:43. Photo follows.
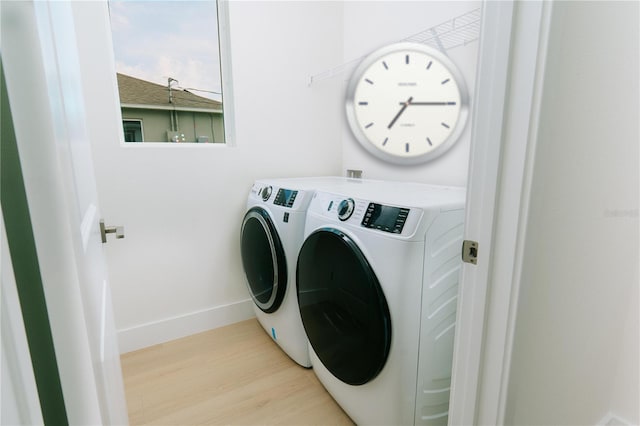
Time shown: 7:15
